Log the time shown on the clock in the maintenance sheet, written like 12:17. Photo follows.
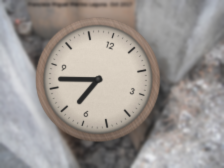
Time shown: 6:42
